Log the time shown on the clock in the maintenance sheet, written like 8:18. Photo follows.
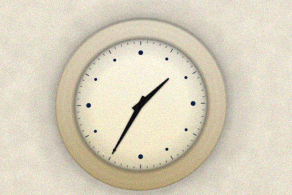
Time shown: 1:35
